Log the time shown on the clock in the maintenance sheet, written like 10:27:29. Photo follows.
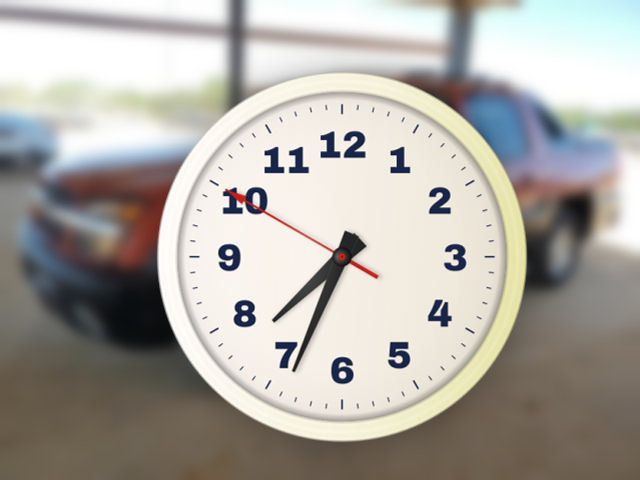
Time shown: 7:33:50
